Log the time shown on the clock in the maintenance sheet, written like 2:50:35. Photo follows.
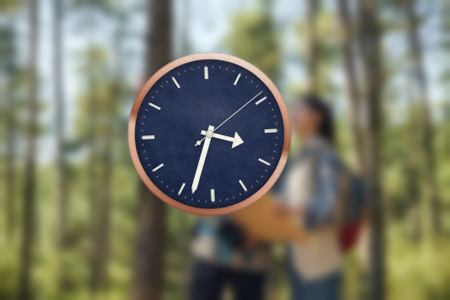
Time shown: 3:33:09
